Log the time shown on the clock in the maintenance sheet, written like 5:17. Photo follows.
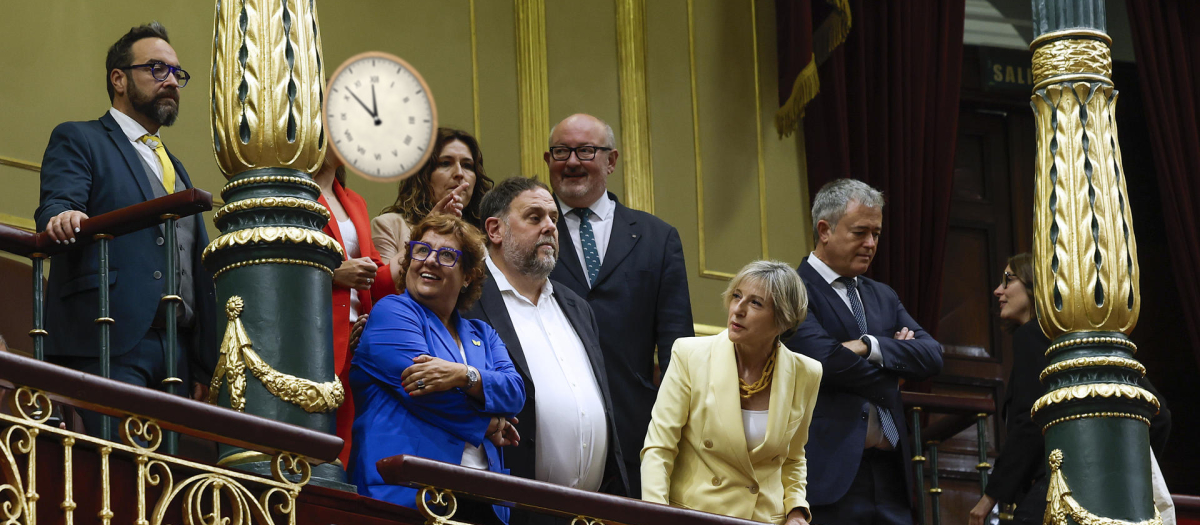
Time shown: 11:52
